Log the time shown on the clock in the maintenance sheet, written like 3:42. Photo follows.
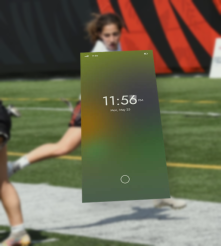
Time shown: 11:56
